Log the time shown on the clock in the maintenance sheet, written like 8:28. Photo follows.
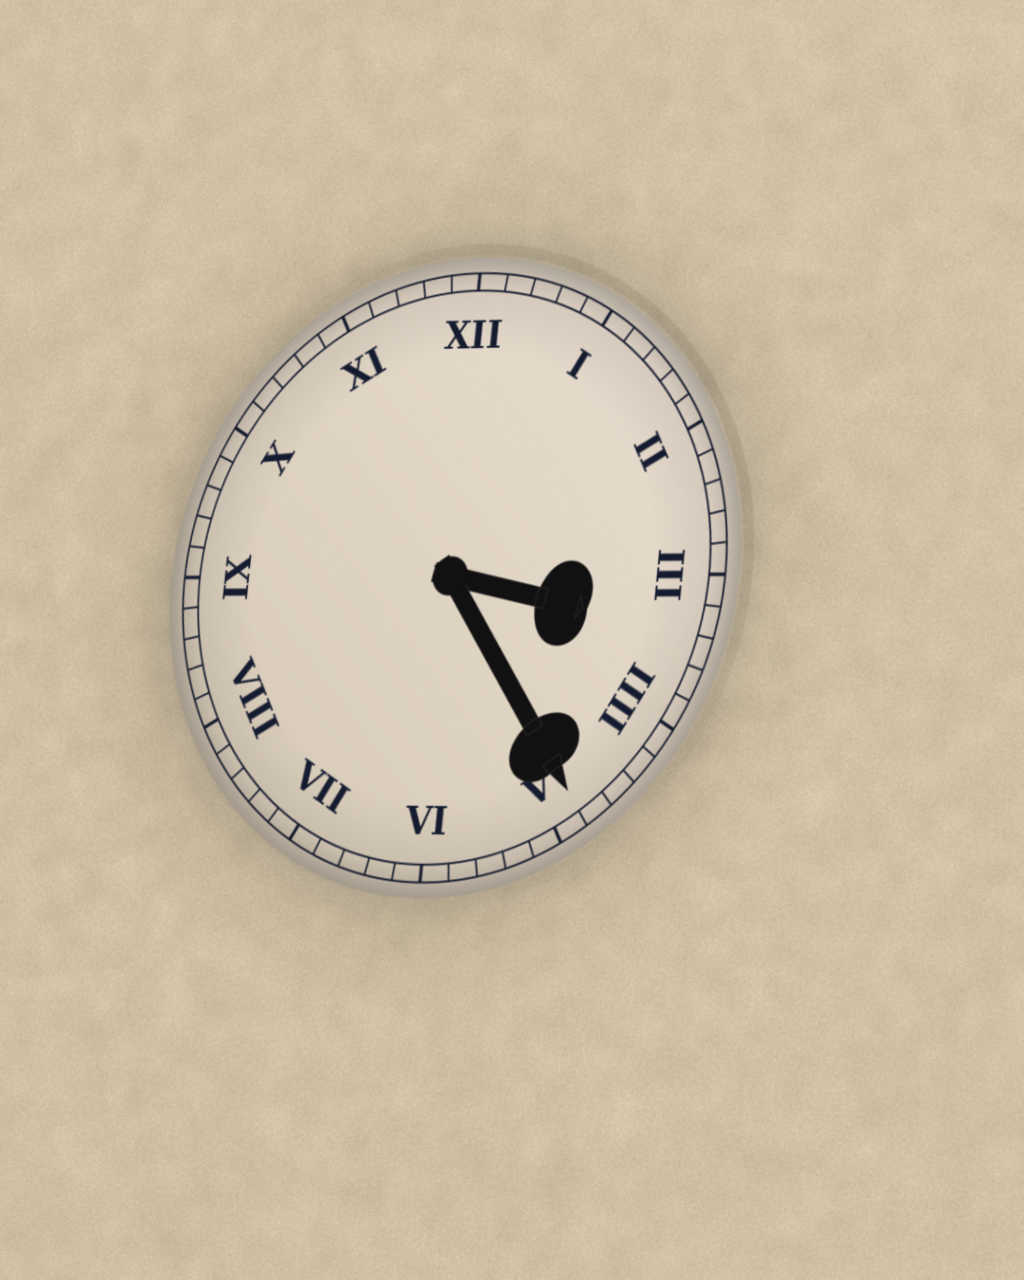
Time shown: 3:24
